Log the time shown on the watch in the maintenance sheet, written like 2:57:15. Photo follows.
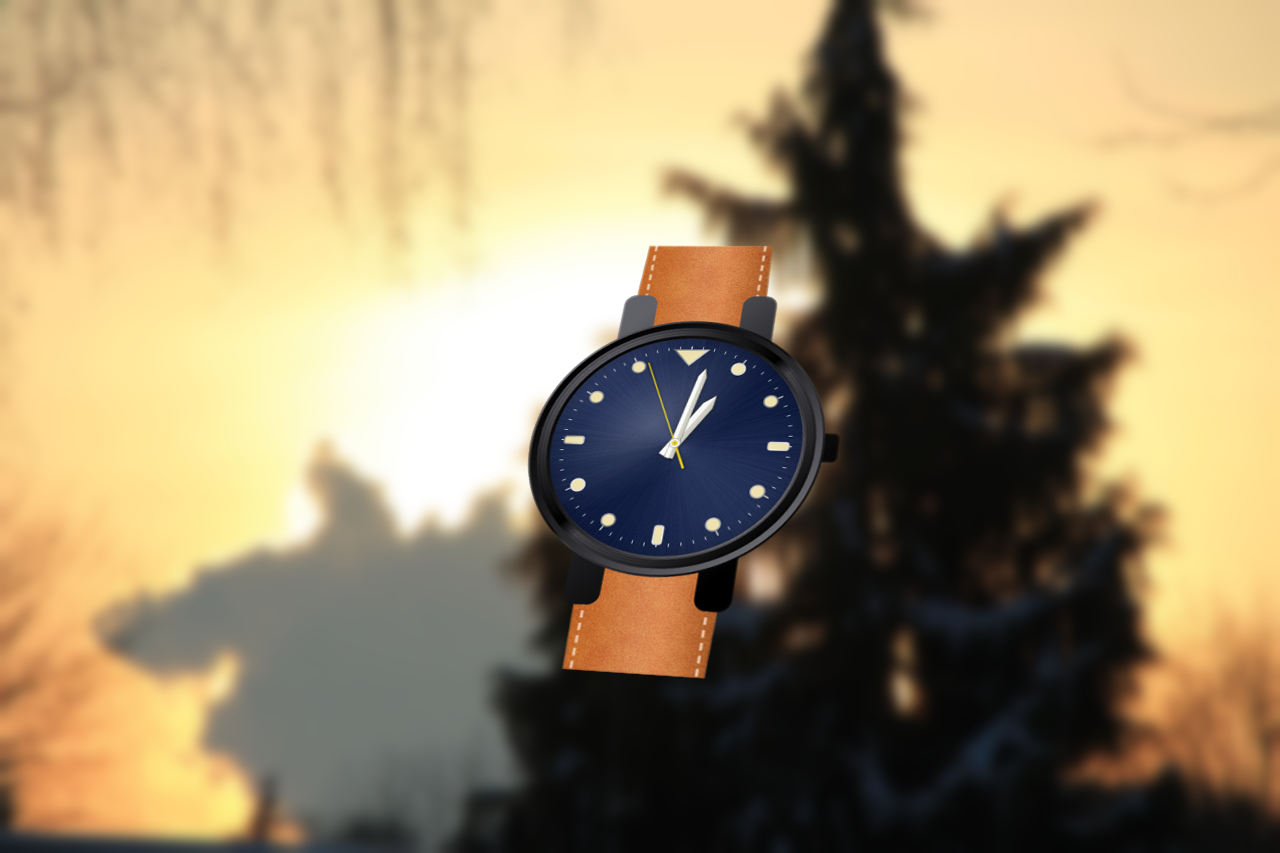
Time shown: 1:01:56
